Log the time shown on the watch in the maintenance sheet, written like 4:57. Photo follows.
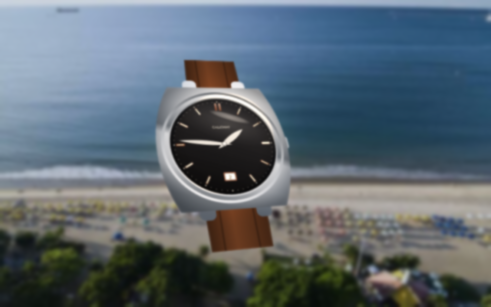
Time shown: 1:46
